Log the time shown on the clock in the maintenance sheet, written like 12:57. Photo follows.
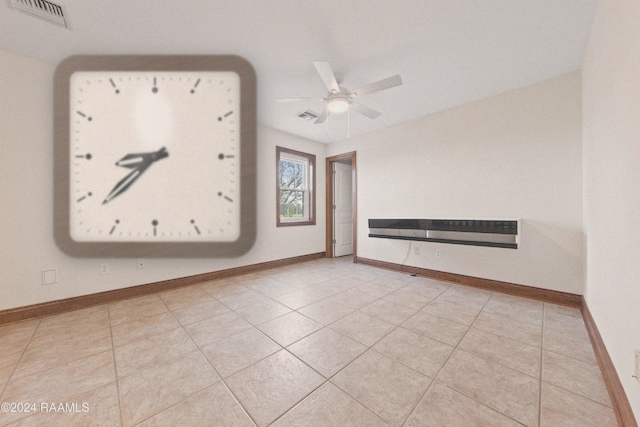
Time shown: 8:38
